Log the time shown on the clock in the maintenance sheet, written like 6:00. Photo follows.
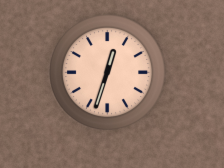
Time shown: 12:33
